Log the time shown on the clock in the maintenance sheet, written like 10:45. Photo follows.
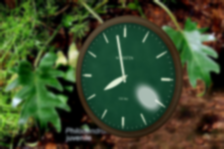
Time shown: 7:58
